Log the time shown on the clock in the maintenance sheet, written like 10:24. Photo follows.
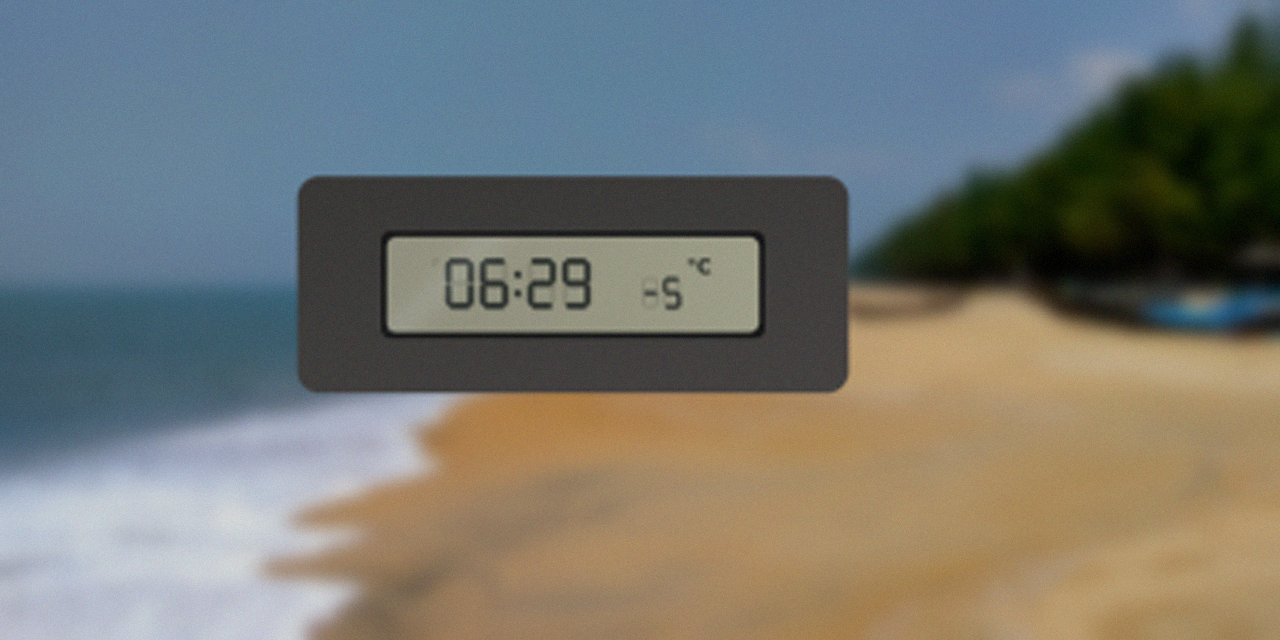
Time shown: 6:29
